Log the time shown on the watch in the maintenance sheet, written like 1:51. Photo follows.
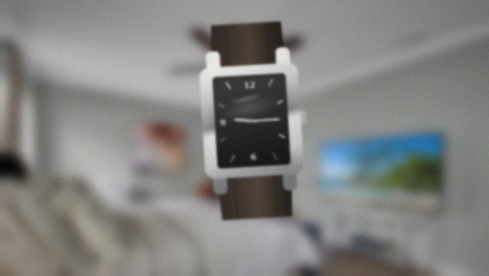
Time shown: 9:15
